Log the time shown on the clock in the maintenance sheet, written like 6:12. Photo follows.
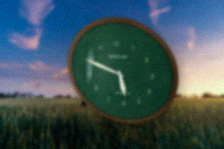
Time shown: 5:49
